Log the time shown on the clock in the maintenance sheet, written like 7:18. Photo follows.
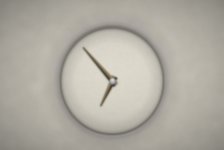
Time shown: 6:53
